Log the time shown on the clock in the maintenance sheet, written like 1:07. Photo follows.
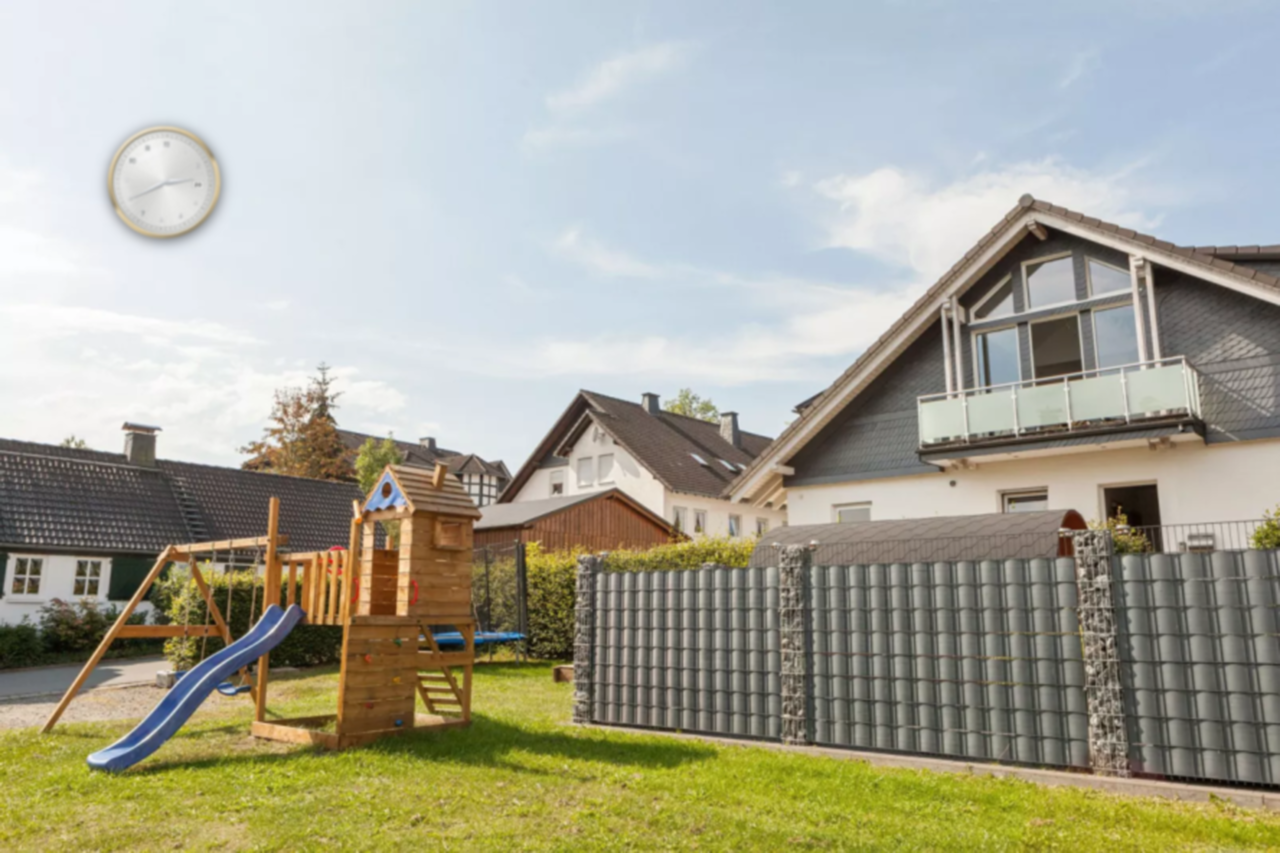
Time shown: 2:40
